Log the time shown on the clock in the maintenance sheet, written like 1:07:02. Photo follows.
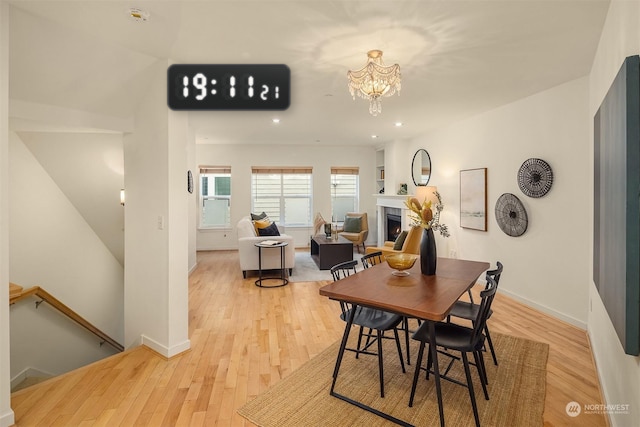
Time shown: 19:11:21
